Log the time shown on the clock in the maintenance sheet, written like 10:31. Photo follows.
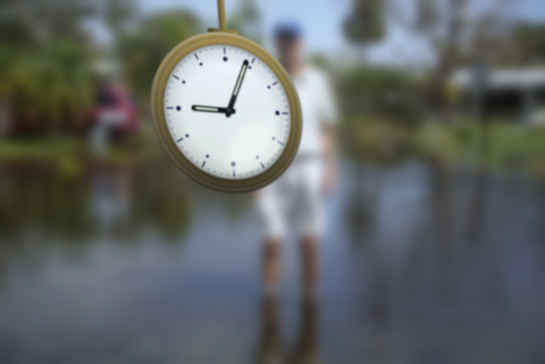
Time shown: 9:04
